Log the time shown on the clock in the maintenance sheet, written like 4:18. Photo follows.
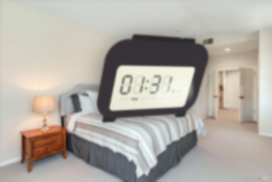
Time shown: 1:31
